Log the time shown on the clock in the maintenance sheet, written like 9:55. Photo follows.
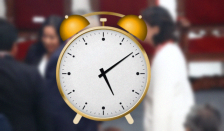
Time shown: 5:09
